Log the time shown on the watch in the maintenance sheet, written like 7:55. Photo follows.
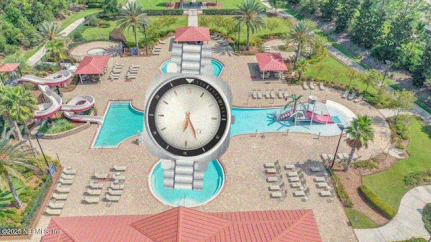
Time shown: 6:26
